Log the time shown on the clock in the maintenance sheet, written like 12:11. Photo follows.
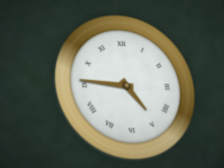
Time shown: 4:46
